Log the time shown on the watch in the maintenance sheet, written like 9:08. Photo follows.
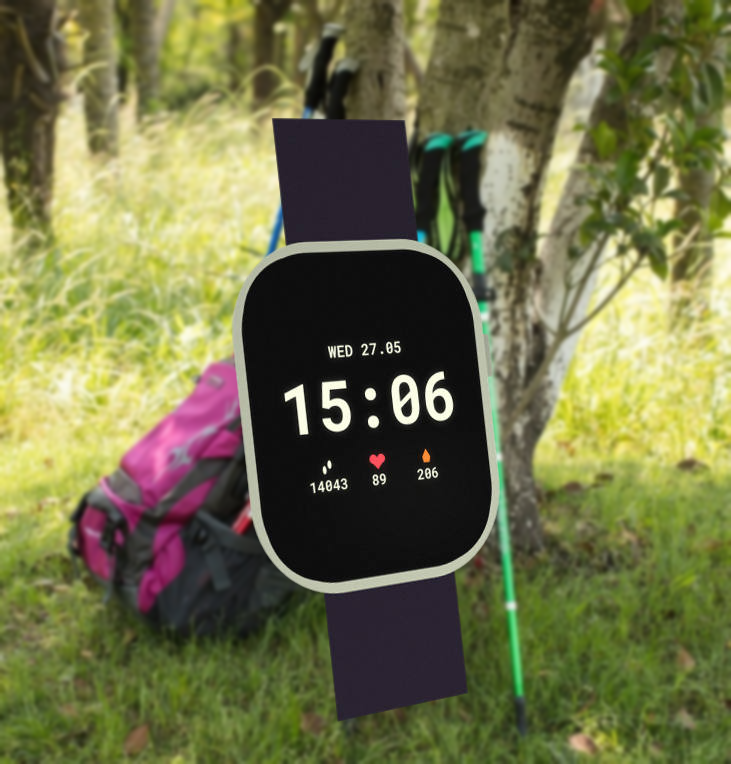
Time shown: 15:06
